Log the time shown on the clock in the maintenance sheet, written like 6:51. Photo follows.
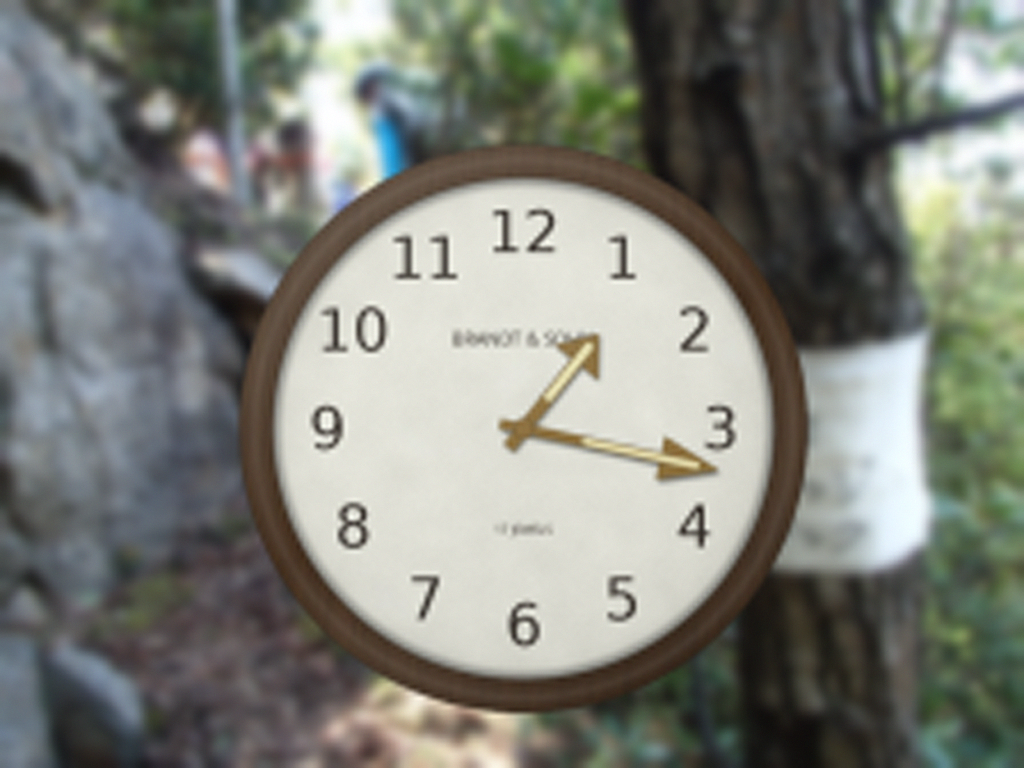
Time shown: 1:17
